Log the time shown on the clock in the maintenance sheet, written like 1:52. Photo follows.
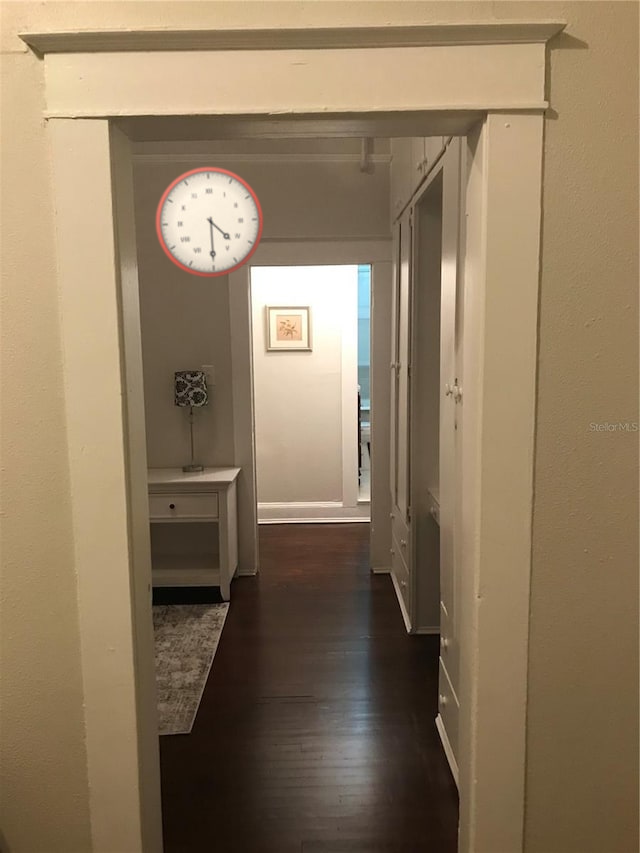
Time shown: 4:30
